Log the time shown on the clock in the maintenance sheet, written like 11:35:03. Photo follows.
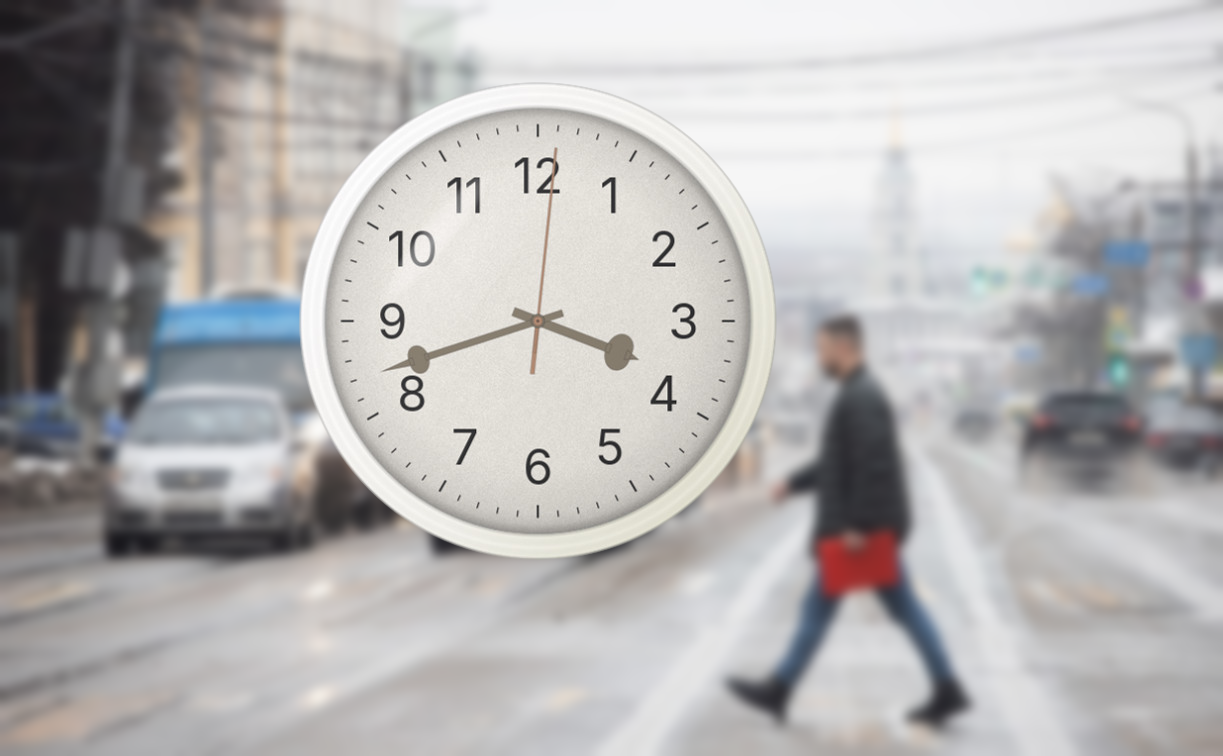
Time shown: 3:42:01
